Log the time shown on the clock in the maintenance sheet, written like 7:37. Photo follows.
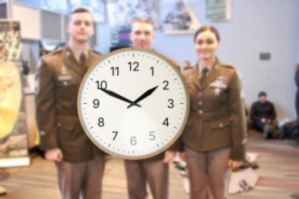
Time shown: 1:49
